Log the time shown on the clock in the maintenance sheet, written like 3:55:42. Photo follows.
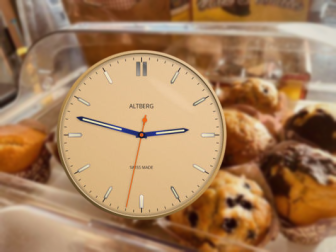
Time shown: 2:47:32
